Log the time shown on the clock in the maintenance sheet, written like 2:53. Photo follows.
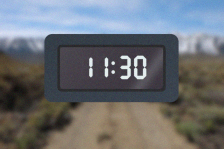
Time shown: 11:30
